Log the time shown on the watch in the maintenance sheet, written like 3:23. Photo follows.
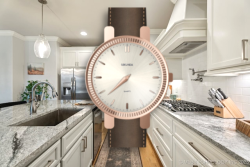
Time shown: 7:38
